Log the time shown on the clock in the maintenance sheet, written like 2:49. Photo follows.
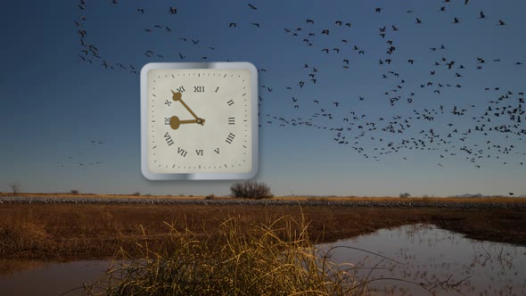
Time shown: 8:53
